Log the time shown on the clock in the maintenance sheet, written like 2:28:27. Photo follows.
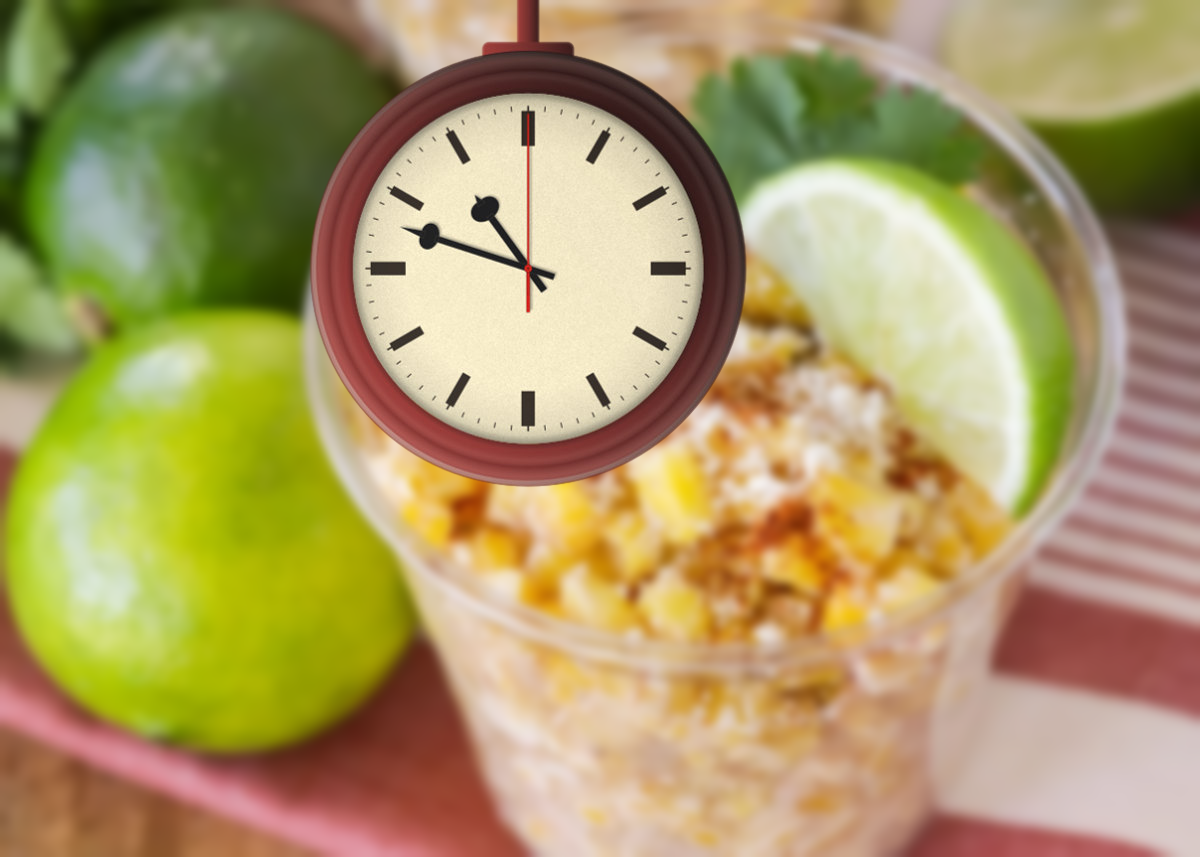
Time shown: 10:48:00
